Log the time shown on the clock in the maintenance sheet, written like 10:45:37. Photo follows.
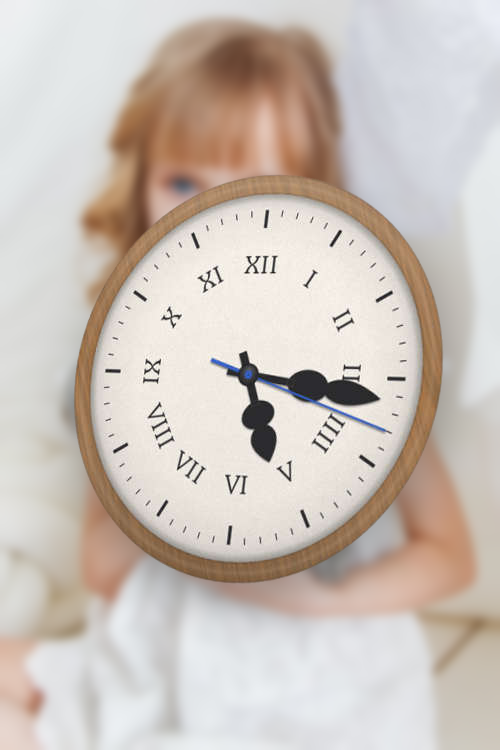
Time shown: 5:16:18
